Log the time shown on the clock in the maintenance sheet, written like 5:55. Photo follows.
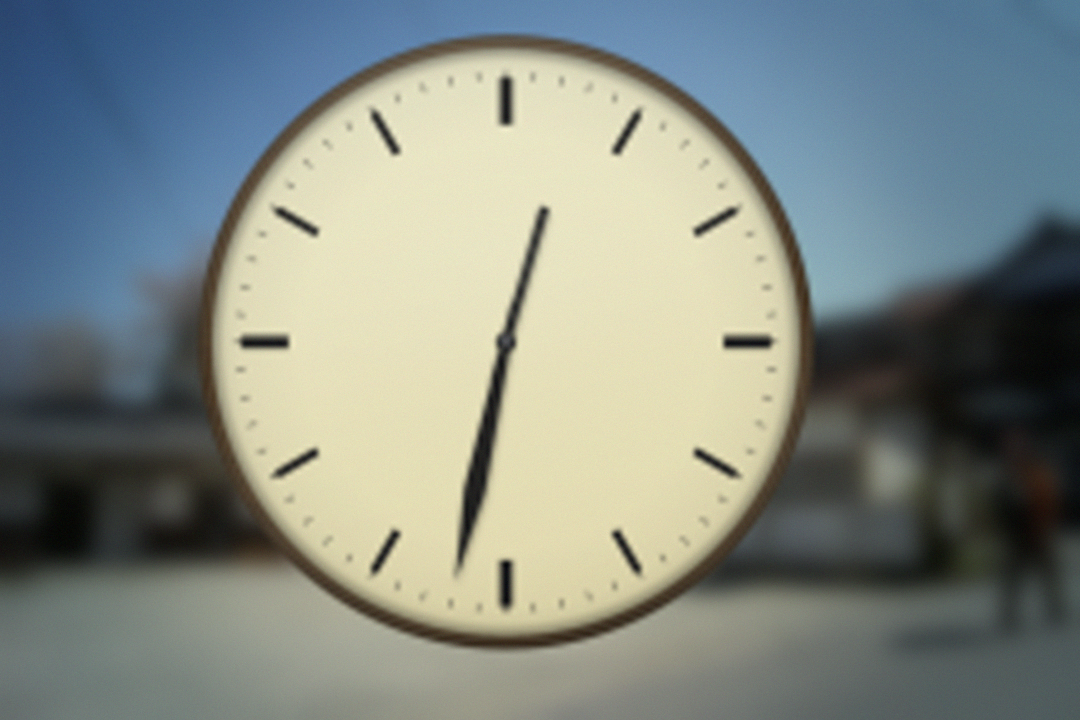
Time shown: 12:32
